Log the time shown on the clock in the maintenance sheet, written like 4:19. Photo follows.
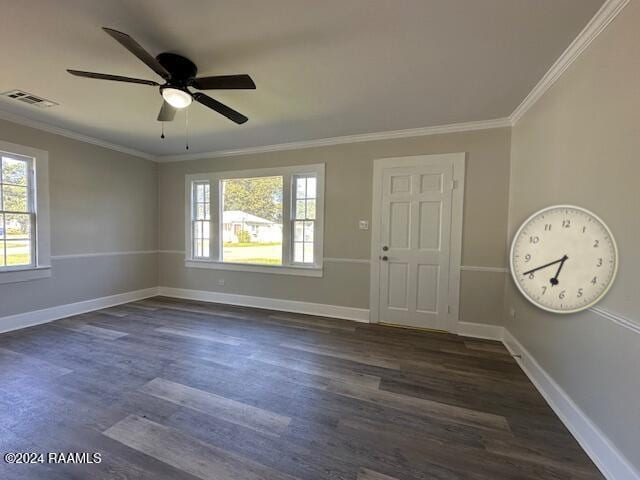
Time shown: 6:41
